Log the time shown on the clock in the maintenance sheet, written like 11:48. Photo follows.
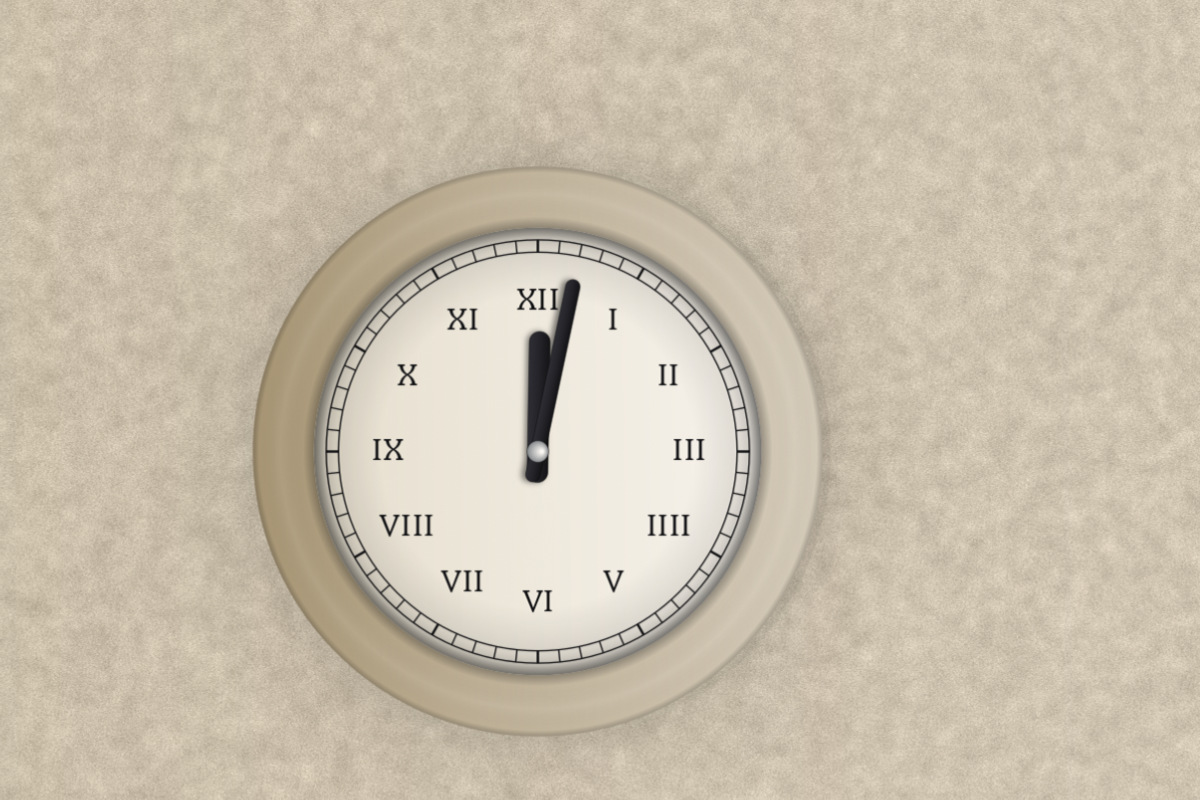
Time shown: 12:02
